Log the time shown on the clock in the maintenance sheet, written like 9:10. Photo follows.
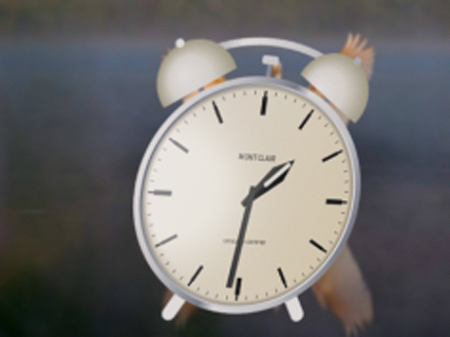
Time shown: 1:31
